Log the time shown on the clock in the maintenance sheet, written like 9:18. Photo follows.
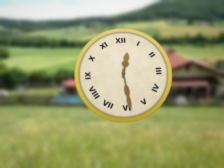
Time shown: 12:29
